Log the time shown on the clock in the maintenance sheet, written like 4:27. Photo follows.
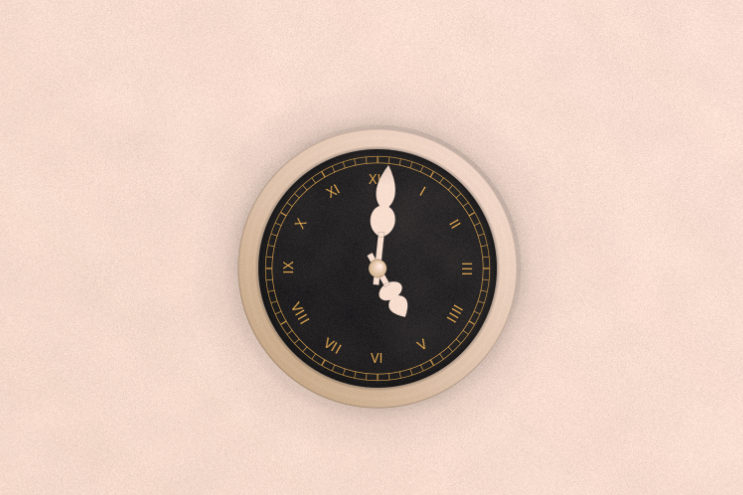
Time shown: 5:01
